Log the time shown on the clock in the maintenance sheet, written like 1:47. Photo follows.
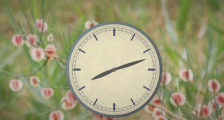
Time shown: 8:12
